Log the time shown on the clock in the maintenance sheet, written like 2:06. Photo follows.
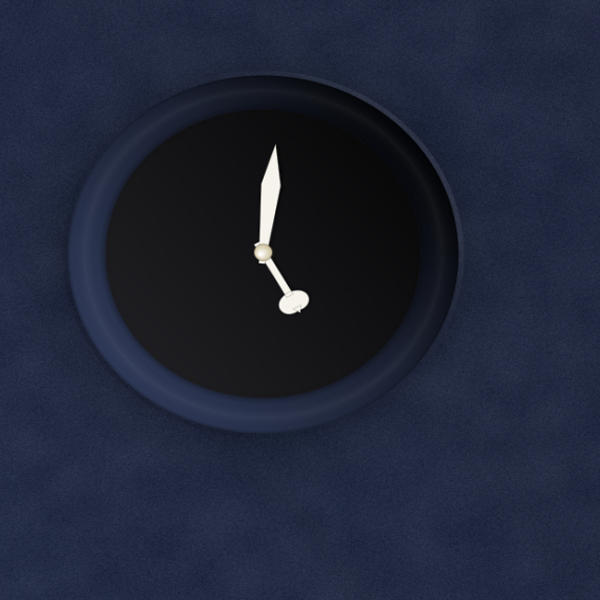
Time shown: 5:01
